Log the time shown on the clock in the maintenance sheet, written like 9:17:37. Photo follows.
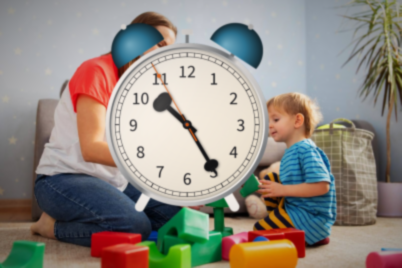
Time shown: 10:24:55
